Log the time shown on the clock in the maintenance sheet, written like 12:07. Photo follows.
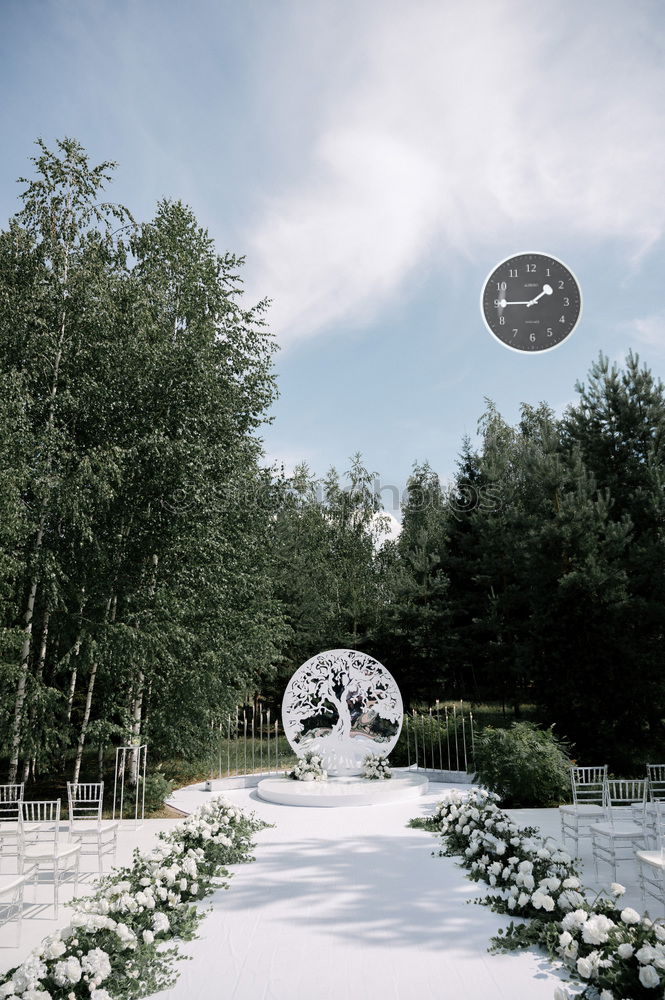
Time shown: 1:45
